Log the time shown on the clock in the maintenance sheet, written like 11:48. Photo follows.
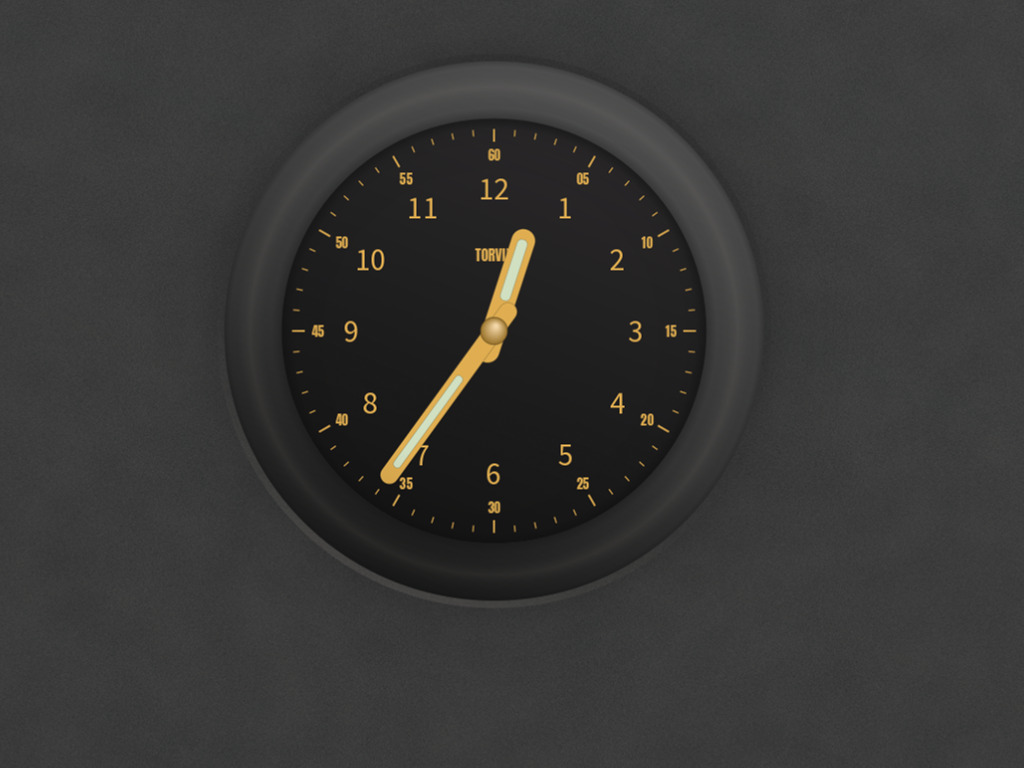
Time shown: 12:36
